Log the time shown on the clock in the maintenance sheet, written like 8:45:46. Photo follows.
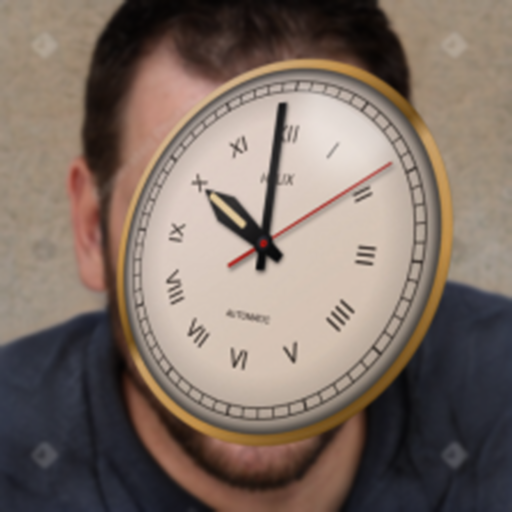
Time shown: 9:59:09
